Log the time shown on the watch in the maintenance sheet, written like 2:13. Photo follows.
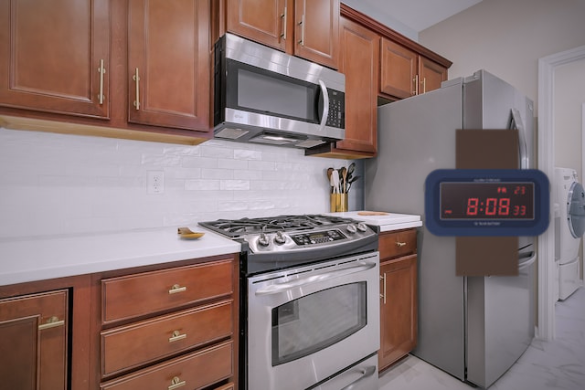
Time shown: 8:08
